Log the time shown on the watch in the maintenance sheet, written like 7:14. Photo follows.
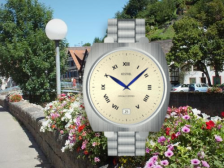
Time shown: 10:08
